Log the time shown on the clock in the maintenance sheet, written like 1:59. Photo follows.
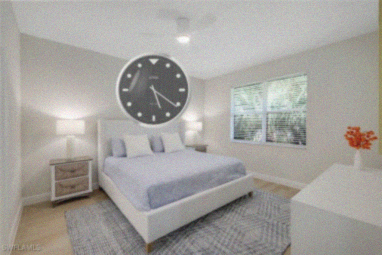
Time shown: 5:21
